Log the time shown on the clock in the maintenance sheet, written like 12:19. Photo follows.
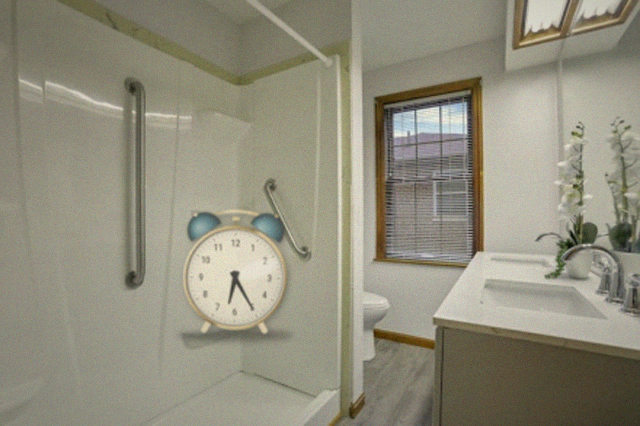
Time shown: 6:25
